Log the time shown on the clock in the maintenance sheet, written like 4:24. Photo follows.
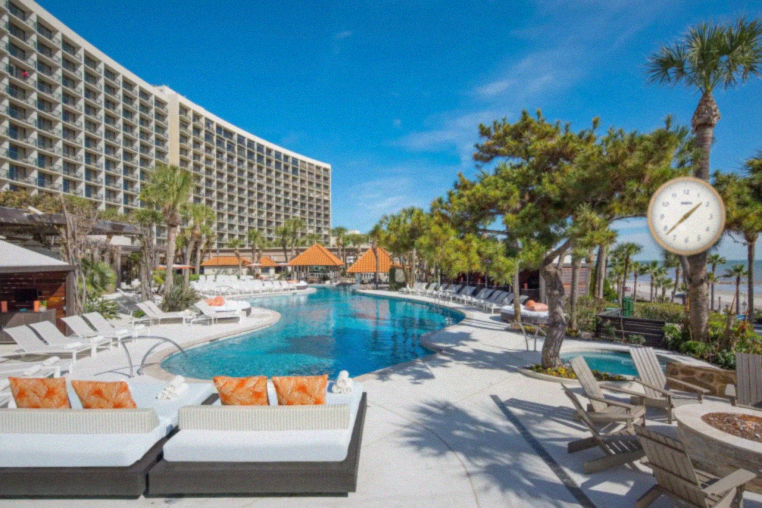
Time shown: 1:38
